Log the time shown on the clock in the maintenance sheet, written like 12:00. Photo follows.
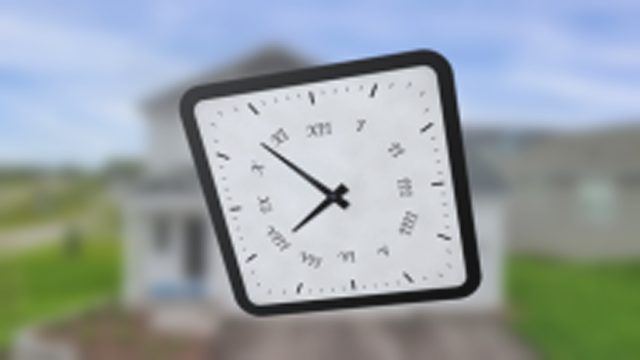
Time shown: 7:53
